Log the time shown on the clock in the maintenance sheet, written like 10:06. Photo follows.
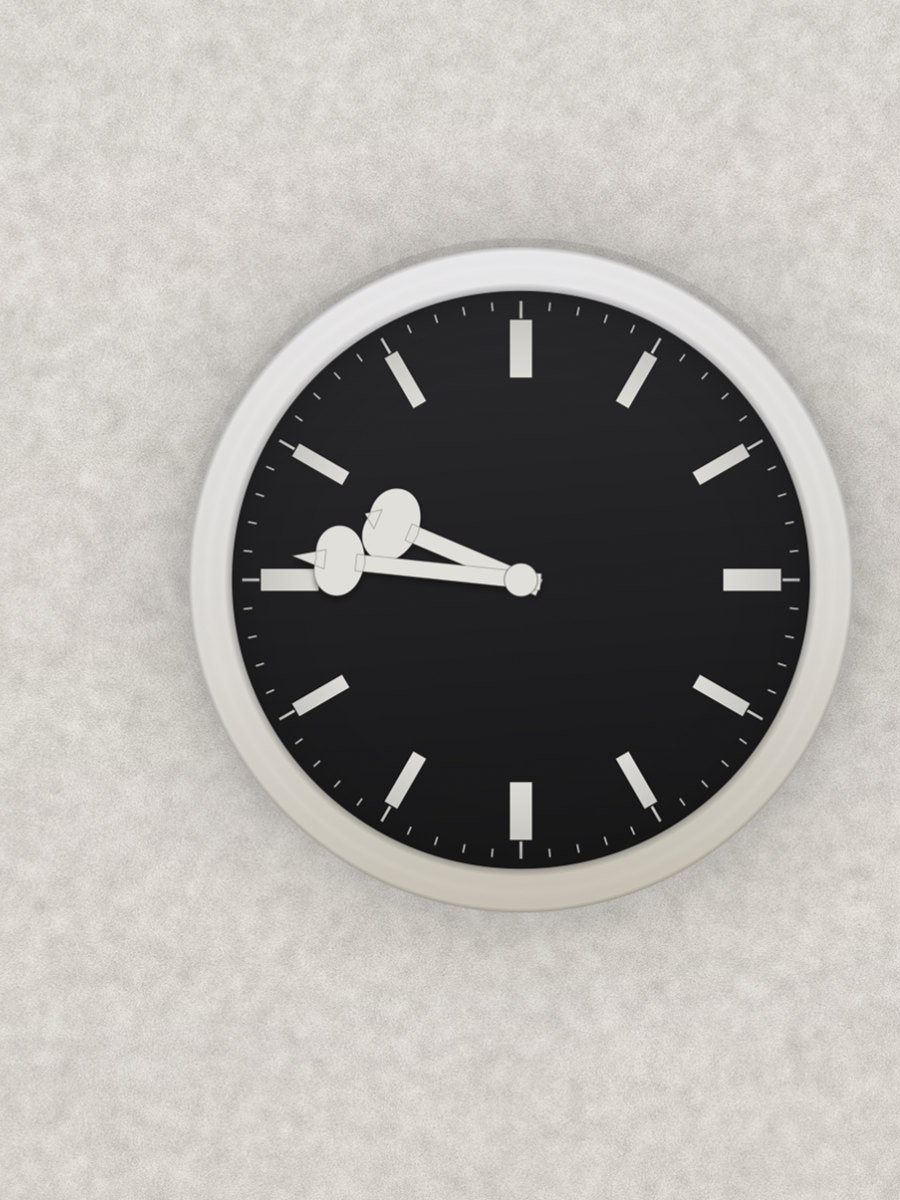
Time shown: 9:46
